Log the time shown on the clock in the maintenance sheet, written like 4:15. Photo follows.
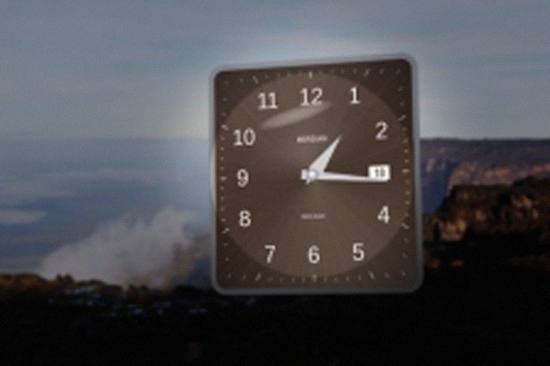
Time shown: 1:16
